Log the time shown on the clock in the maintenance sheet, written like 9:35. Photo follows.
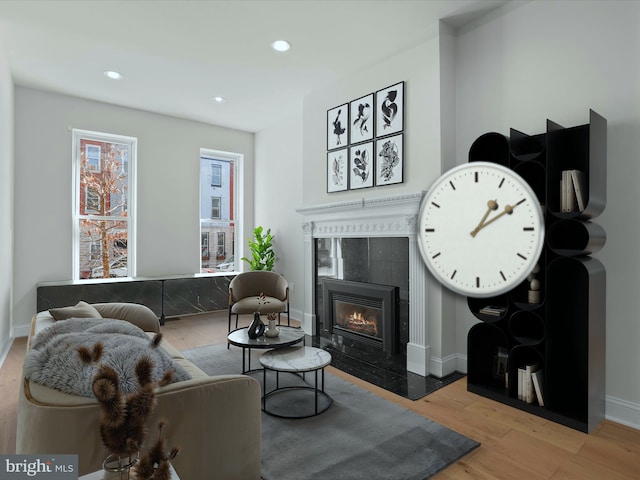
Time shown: 1:10
